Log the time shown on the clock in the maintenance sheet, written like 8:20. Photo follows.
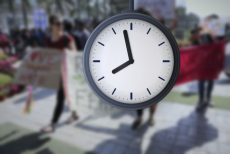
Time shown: 7:58
